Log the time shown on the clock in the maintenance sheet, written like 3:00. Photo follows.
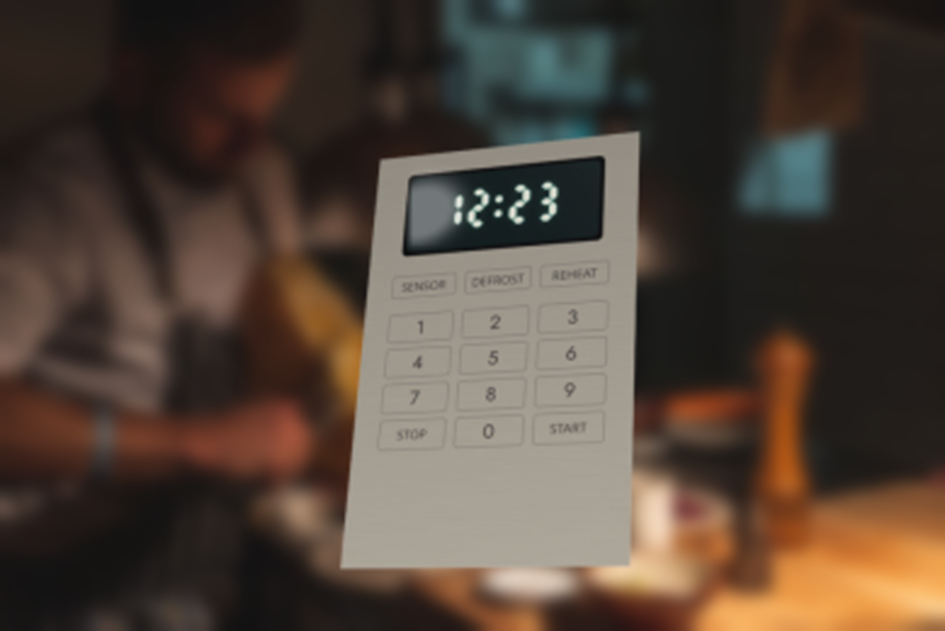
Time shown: 12:23
